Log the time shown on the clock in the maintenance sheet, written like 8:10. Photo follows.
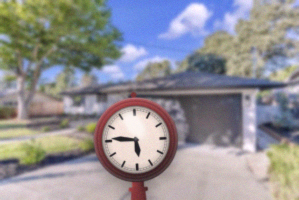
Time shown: 5:46
